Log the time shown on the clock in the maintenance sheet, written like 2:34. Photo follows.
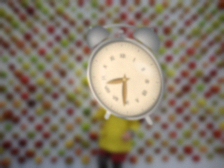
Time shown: 8:31
